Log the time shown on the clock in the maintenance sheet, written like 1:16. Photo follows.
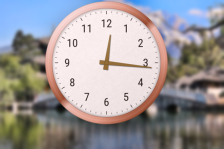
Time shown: 12:16
